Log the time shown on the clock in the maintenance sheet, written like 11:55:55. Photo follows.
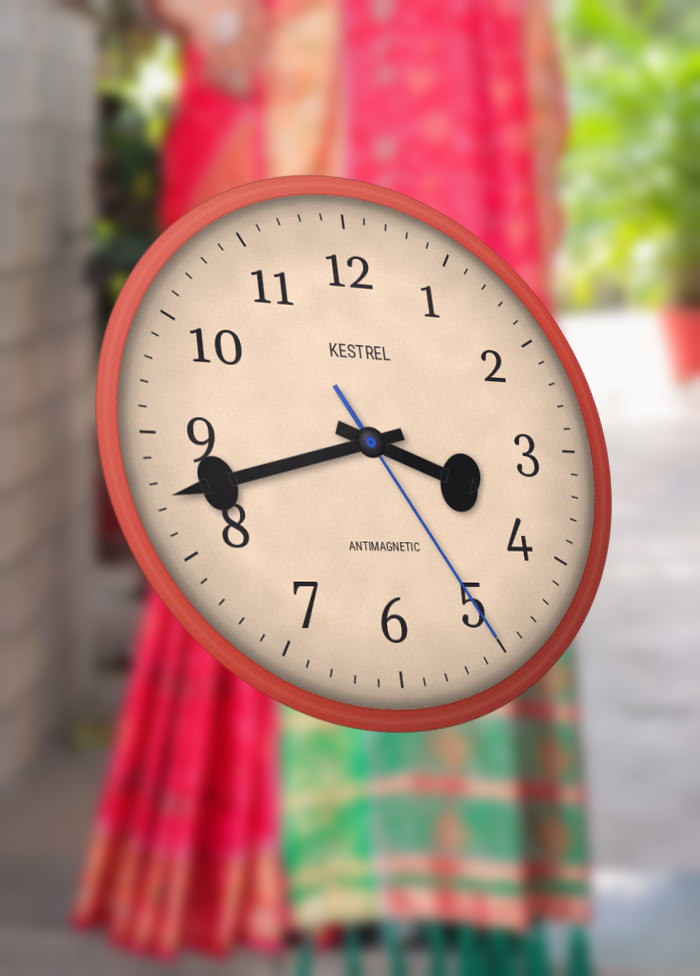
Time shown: 3:42:25
